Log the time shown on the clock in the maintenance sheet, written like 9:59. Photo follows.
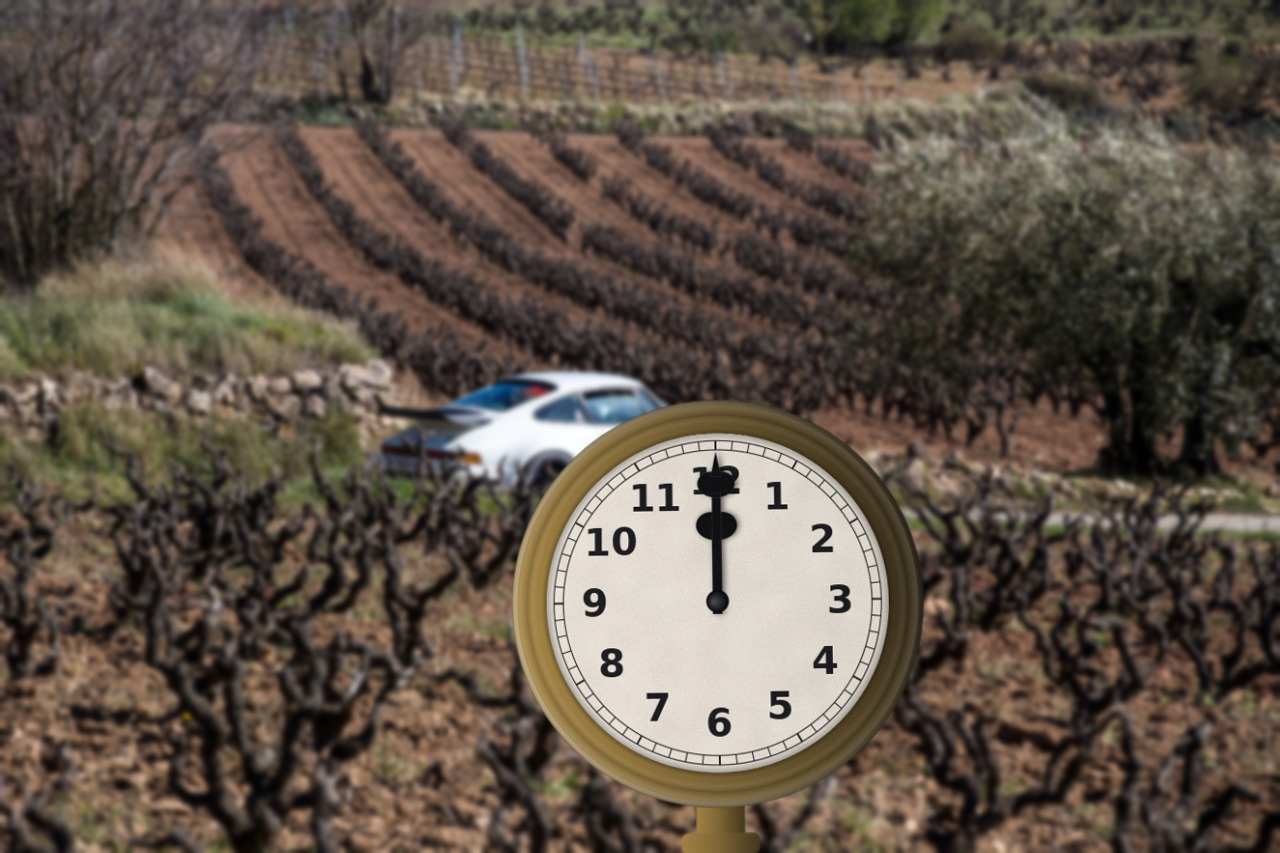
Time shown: 12:00
